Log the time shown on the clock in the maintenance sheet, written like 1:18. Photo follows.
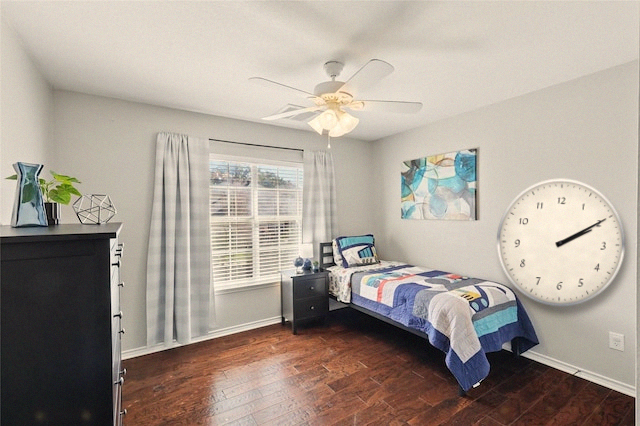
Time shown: 2:10
